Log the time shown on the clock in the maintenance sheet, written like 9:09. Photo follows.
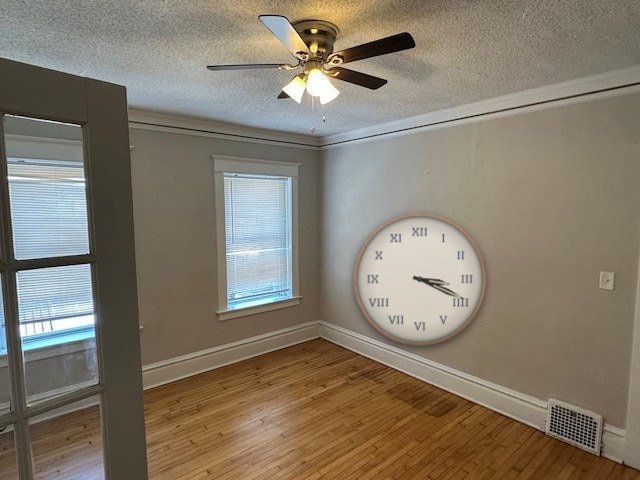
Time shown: 3:19
